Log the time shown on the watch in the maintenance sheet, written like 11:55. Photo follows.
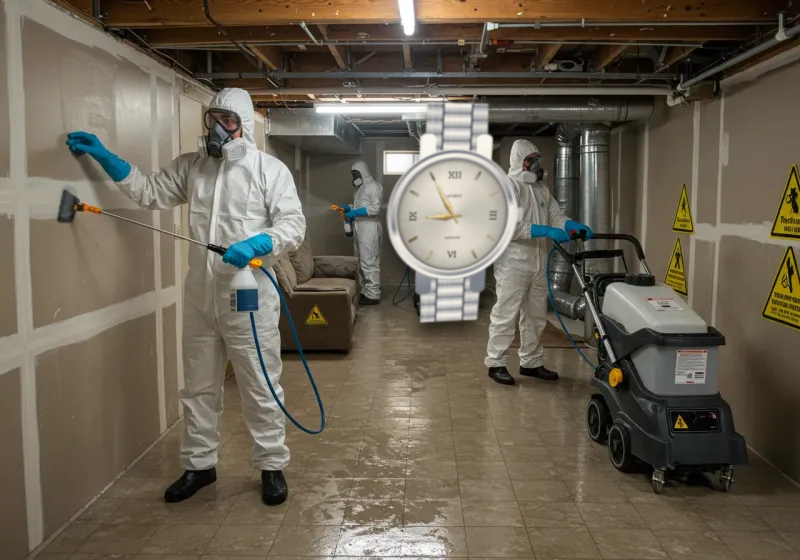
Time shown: 8:55
